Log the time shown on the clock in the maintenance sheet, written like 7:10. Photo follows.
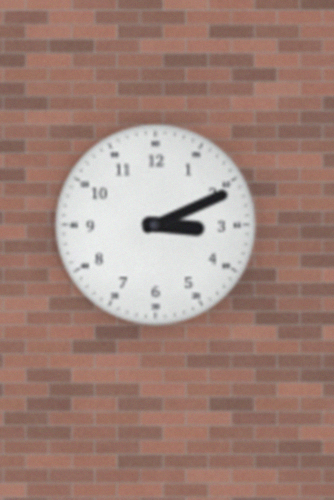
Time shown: 3:11
